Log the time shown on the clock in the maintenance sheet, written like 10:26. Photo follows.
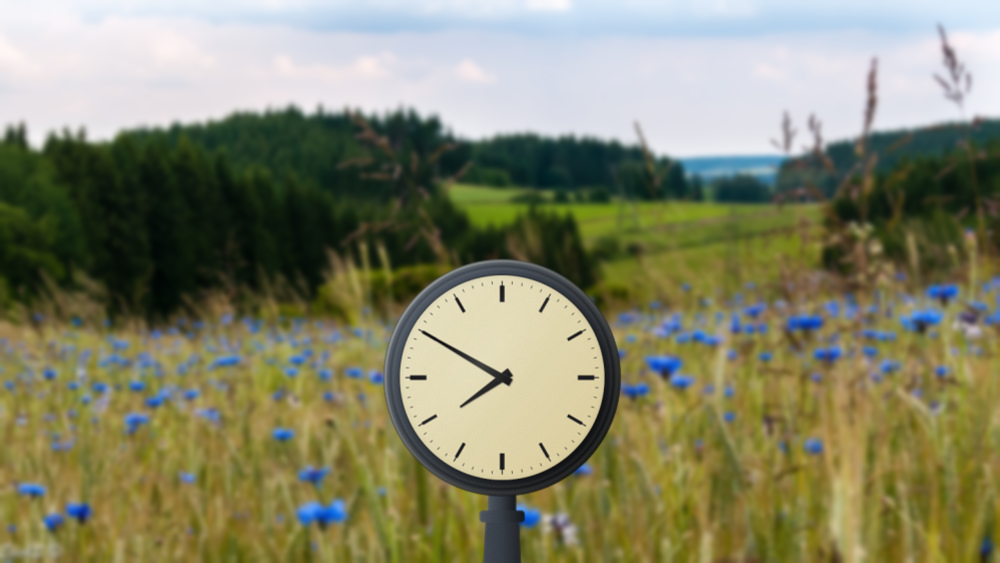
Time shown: 7:50
